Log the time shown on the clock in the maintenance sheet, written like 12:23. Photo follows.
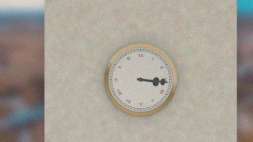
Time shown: 3:16
